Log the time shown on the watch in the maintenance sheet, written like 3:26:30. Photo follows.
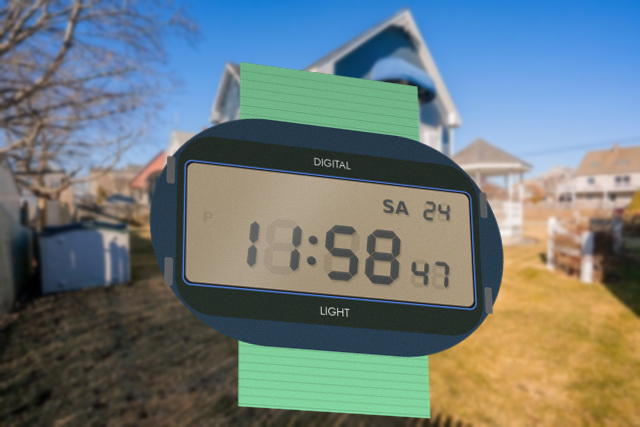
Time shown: 11:58:47
